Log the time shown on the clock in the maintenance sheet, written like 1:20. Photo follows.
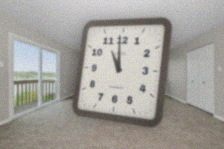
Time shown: 10:59
